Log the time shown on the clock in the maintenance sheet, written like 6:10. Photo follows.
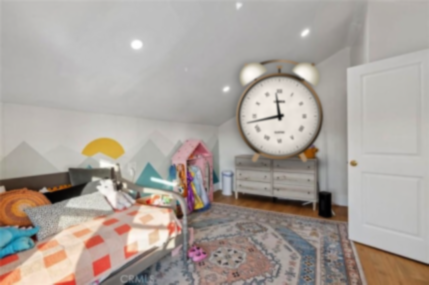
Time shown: 11:43
